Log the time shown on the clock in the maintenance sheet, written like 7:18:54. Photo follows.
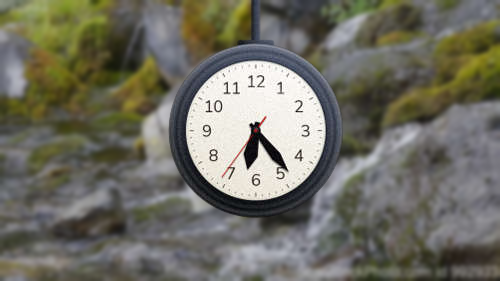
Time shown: 6:23:36
